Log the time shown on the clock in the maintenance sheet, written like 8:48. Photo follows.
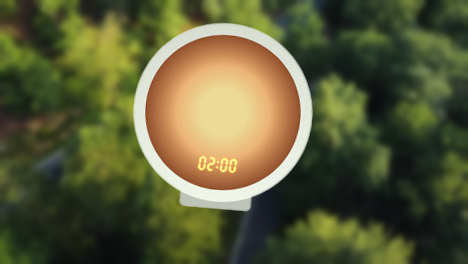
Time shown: 2:00
